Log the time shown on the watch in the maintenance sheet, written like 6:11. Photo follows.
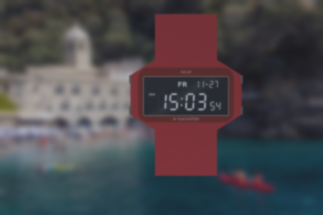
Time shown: 15:03
